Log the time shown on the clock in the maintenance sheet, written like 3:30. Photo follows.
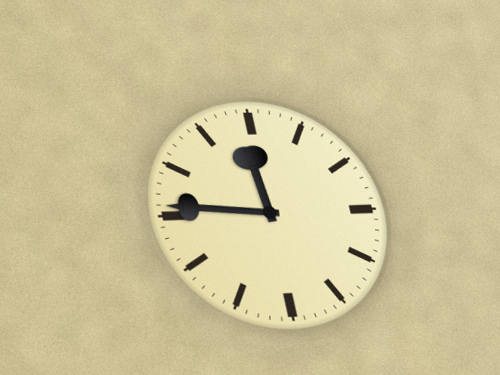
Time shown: 11:46
